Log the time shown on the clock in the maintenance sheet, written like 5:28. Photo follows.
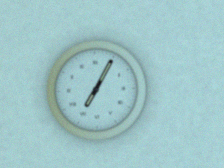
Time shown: 7:05
